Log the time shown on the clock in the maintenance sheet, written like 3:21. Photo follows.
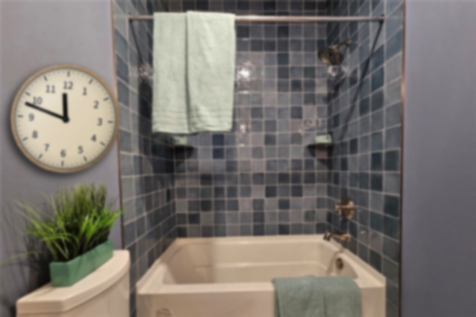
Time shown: 11:48
